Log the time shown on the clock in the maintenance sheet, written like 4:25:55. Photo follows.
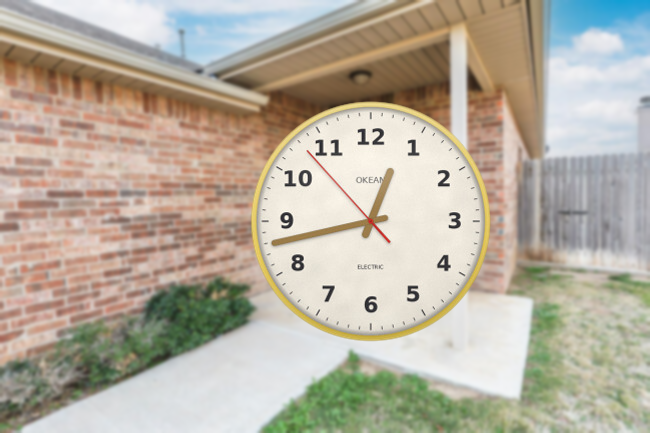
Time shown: 12:42:53
